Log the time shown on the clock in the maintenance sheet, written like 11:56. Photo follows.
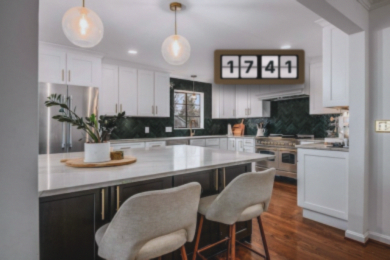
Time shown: 17:41
